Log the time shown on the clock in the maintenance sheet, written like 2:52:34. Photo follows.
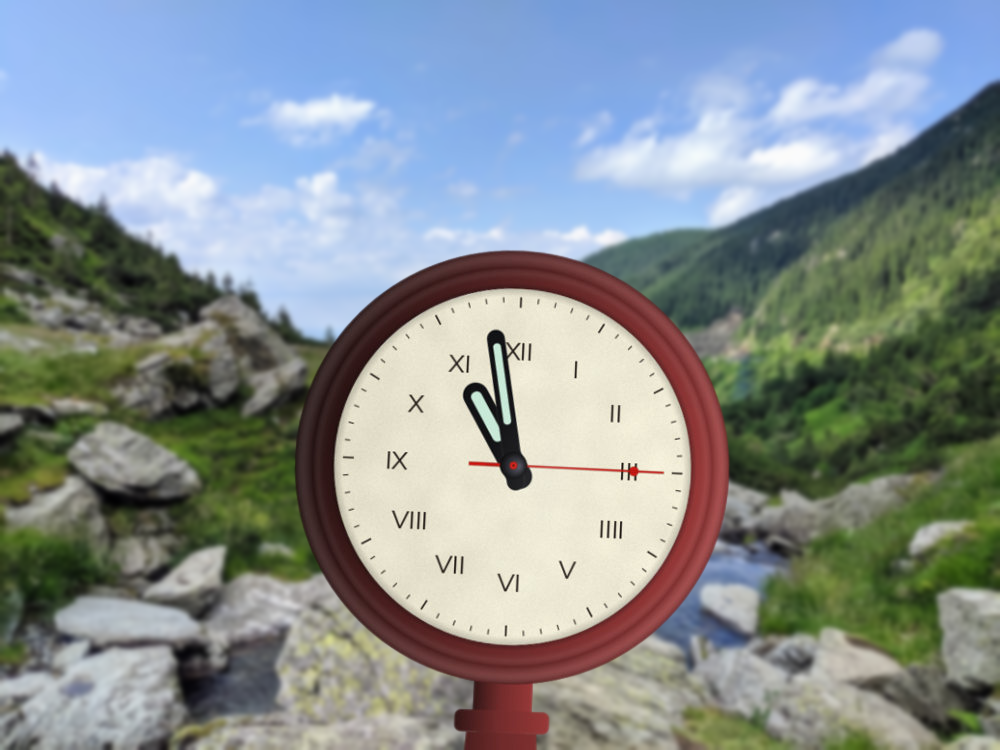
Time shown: 10:58:15
